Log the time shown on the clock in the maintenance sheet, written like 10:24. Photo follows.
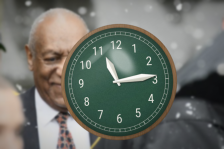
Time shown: 11:14
